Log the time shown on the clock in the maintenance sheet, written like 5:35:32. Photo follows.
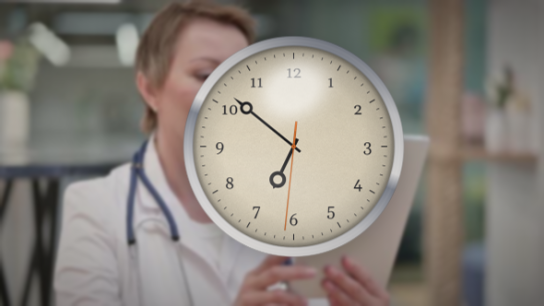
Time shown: 6:51:31
